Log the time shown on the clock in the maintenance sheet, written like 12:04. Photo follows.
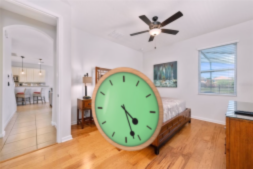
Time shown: 4:27
